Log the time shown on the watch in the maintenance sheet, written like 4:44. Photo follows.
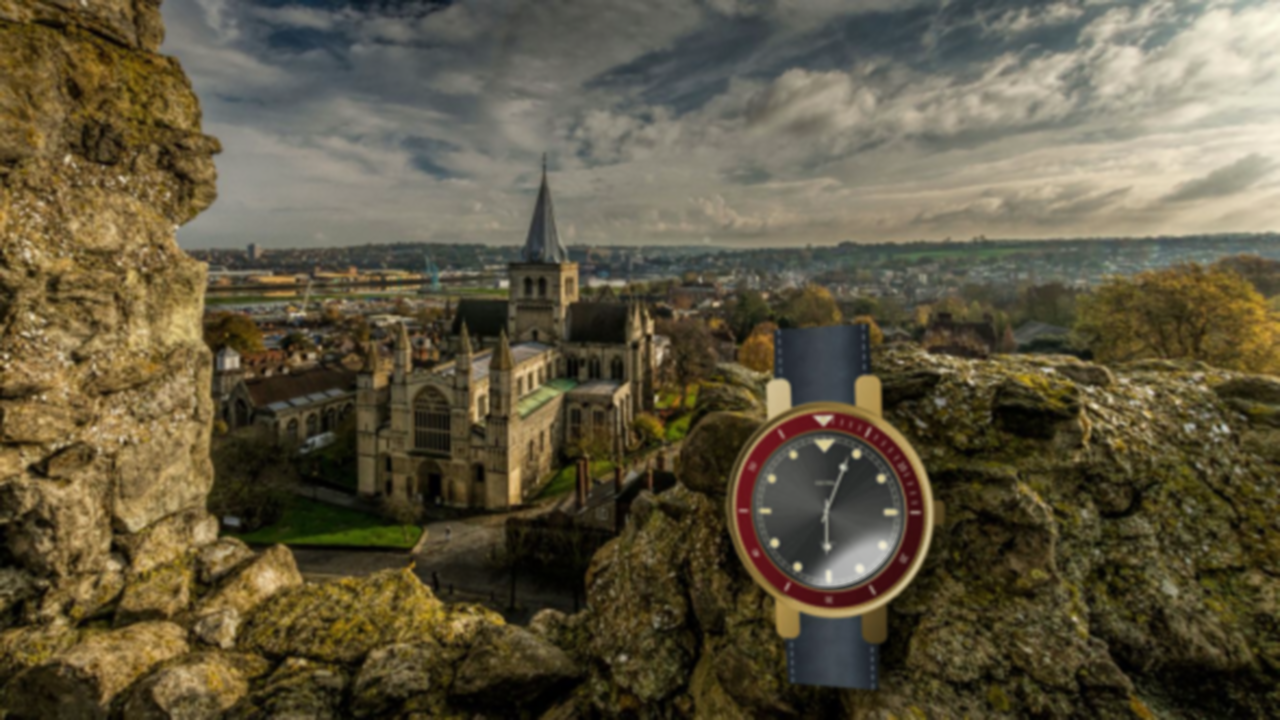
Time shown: 6:04
